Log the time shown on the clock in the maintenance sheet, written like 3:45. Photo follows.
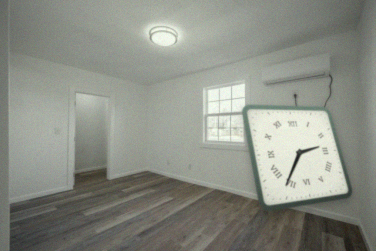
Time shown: 2:36
